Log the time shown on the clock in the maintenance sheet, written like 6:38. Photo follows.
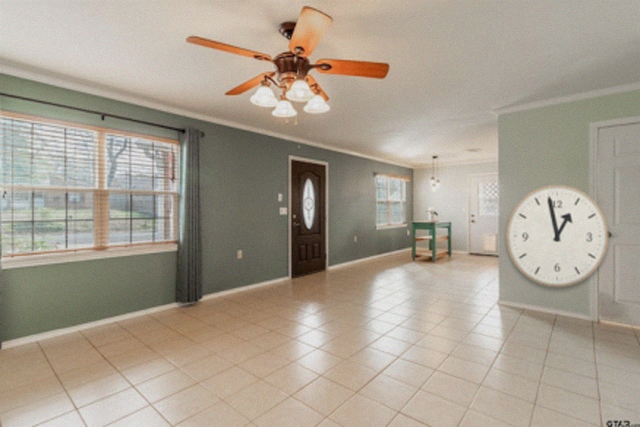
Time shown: 12:58
